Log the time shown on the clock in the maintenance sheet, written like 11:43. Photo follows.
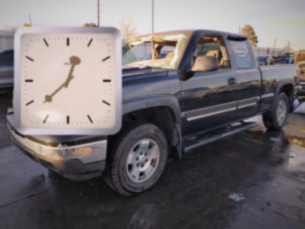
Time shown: 12:38
